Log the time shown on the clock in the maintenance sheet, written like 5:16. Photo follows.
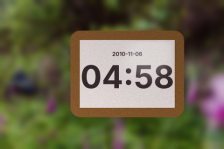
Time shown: 4:58
